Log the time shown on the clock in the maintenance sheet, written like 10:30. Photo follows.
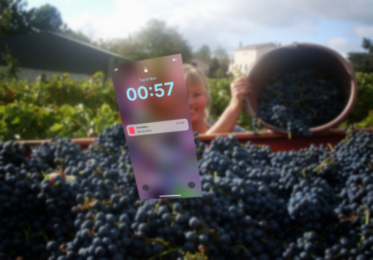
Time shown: 0:57
